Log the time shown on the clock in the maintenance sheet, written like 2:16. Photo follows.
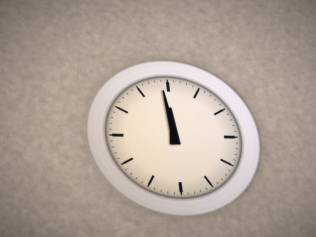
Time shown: 11:59
